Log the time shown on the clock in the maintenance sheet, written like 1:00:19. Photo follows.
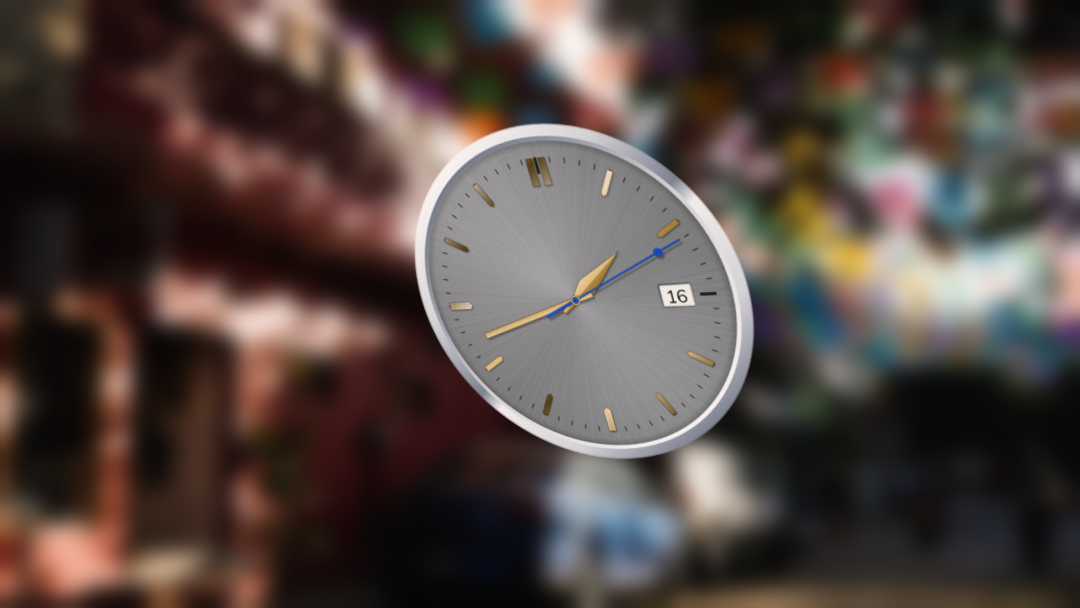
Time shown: 1:42:11
